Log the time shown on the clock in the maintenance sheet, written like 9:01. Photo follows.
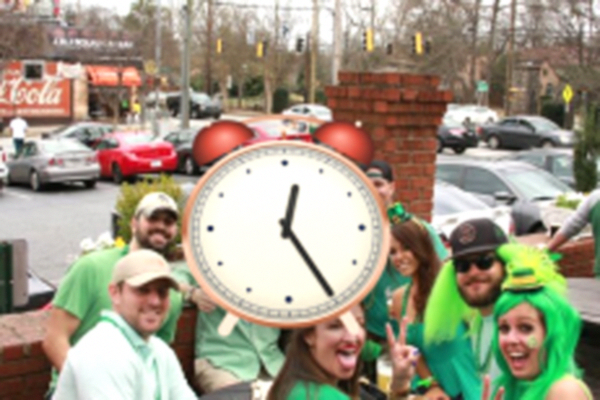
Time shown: 12:25
